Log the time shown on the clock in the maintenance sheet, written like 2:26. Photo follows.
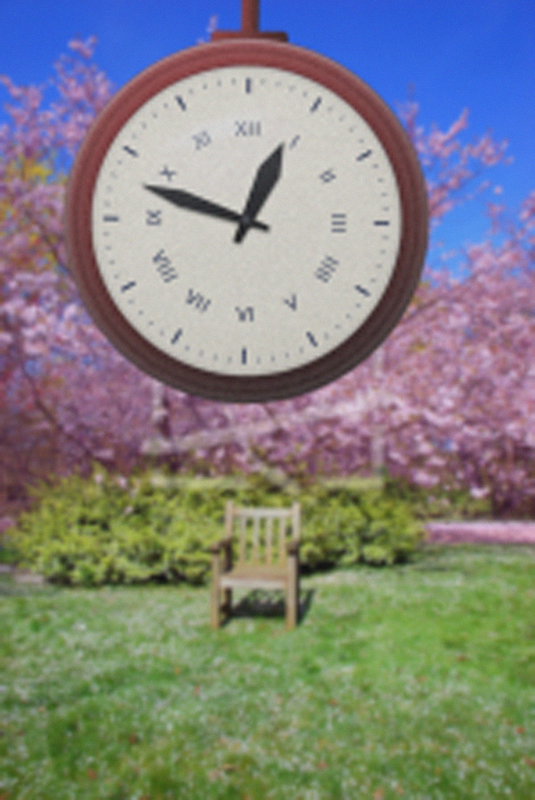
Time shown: 12:48
